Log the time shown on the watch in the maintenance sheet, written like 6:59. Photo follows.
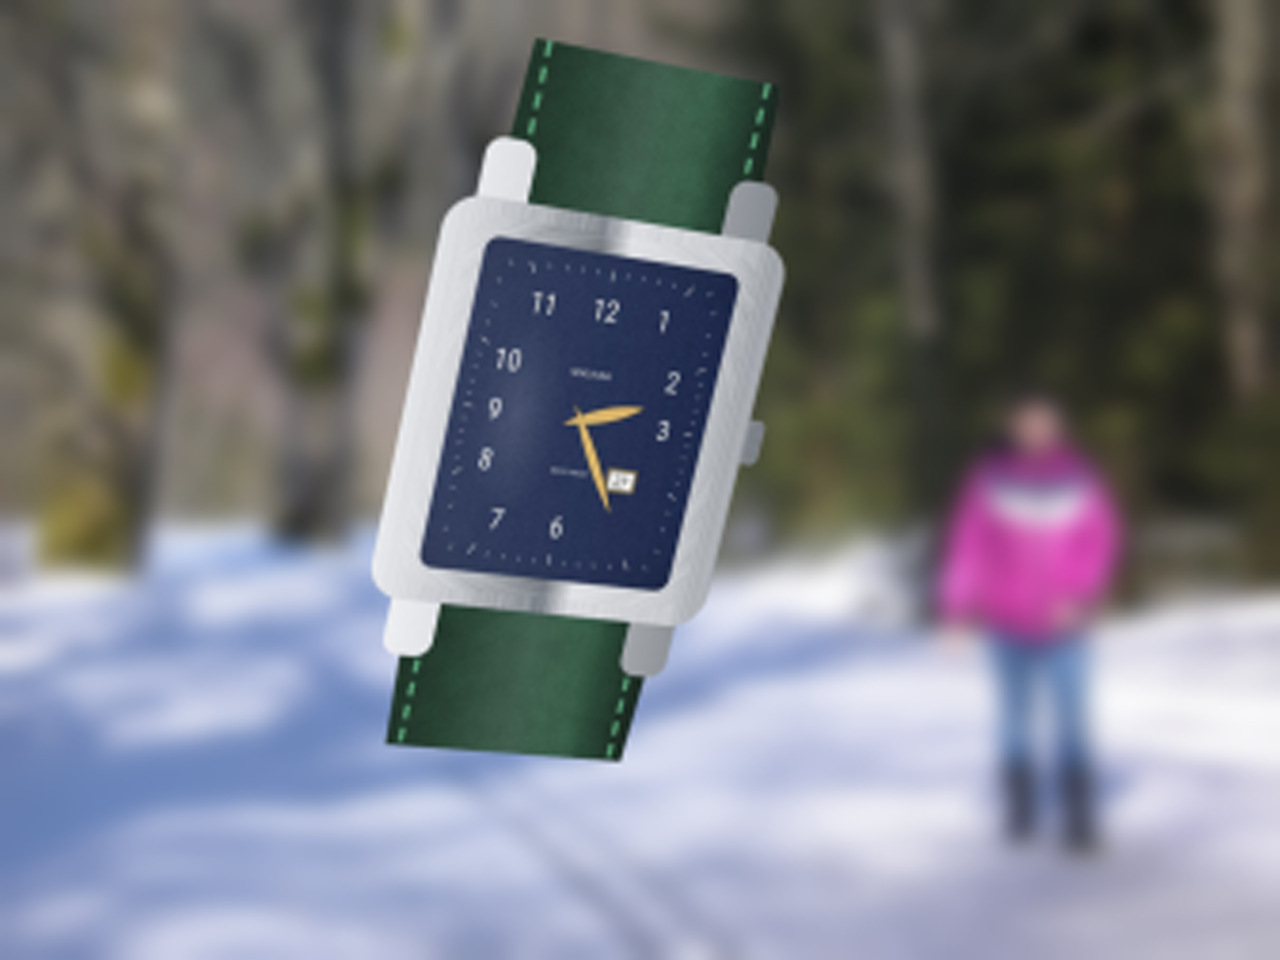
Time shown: 2:25
